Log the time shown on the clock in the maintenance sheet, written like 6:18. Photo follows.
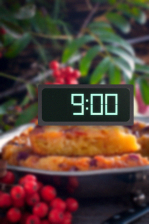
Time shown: 9:00
